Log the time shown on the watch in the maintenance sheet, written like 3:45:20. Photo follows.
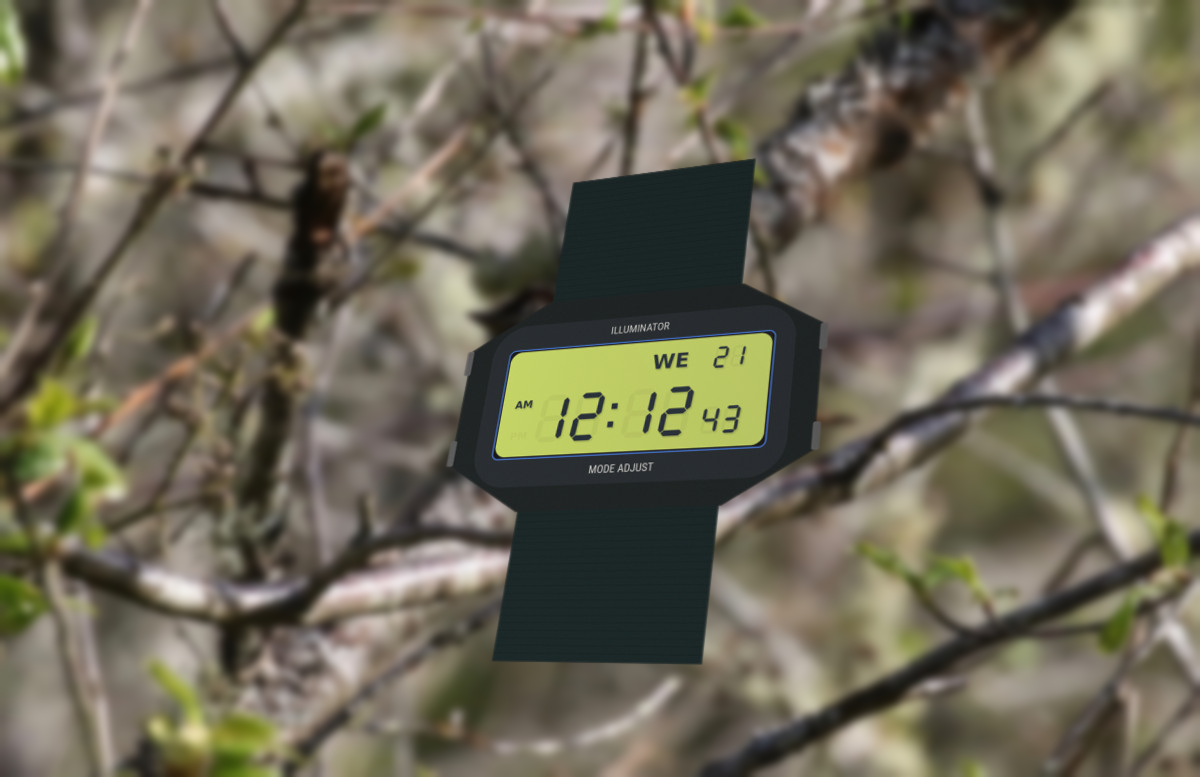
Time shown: 12:12:43
